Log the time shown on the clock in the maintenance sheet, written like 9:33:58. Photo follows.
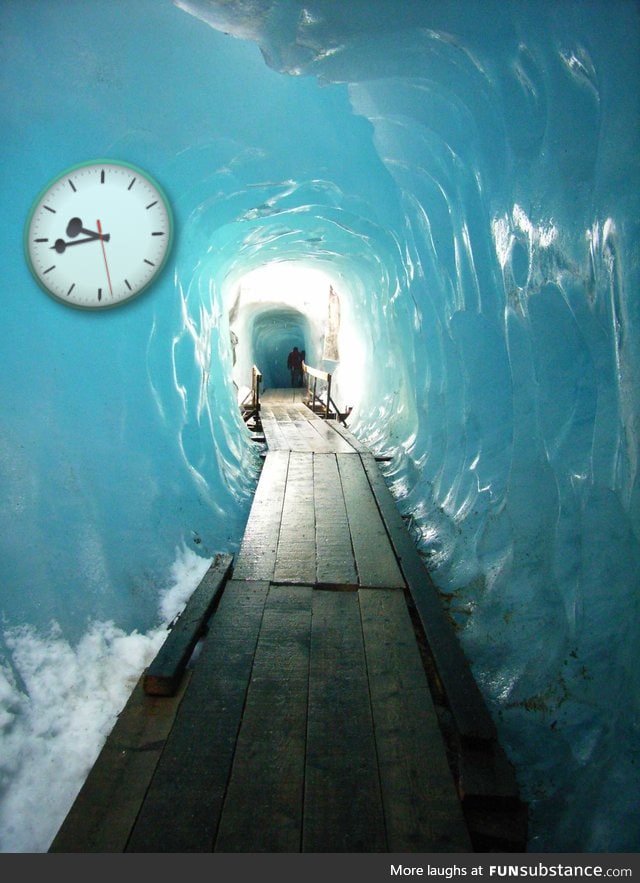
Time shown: 9:43:28
